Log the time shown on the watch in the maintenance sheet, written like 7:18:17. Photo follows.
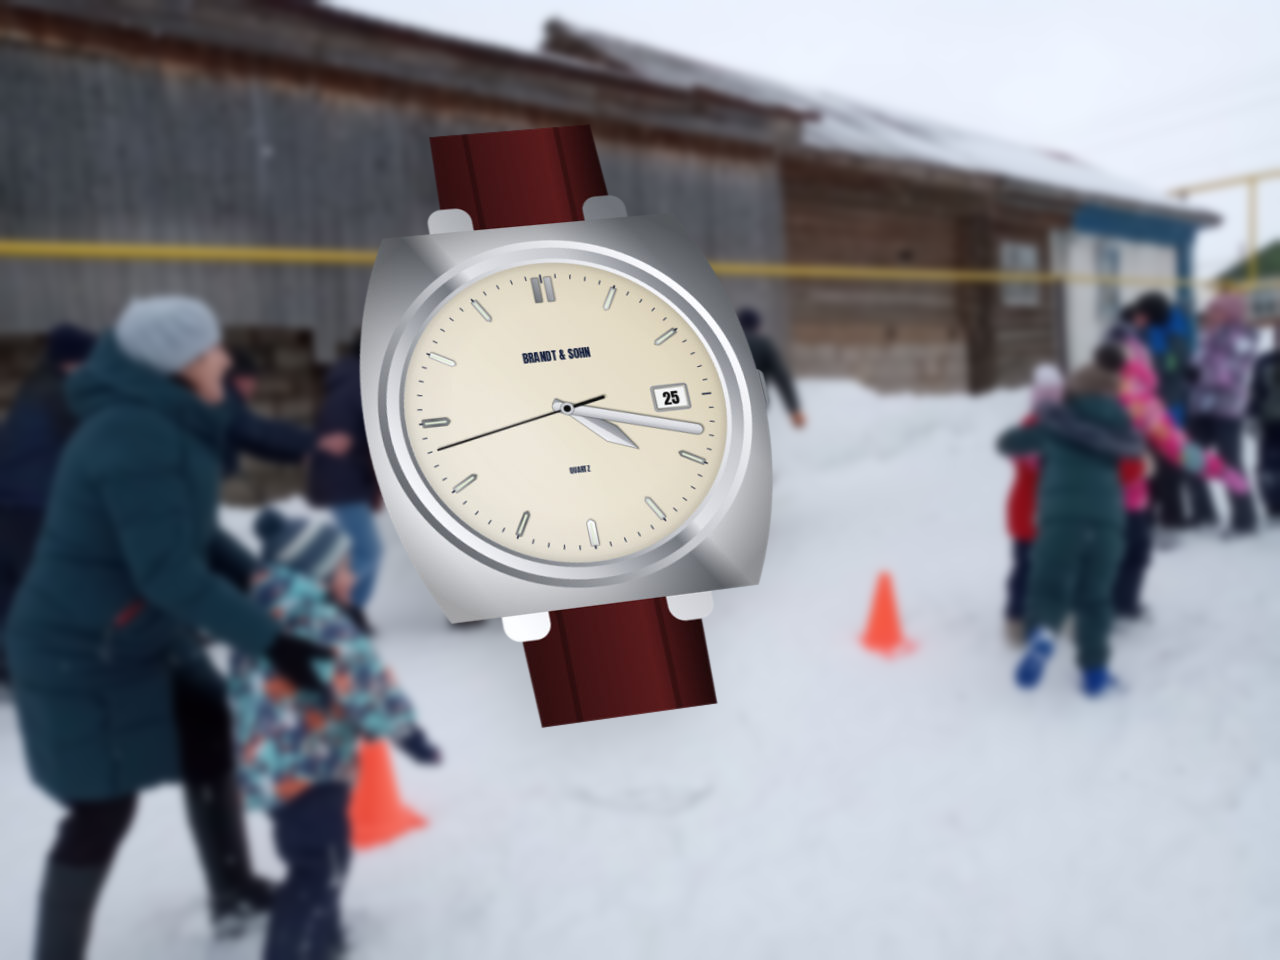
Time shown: 4:17:43
